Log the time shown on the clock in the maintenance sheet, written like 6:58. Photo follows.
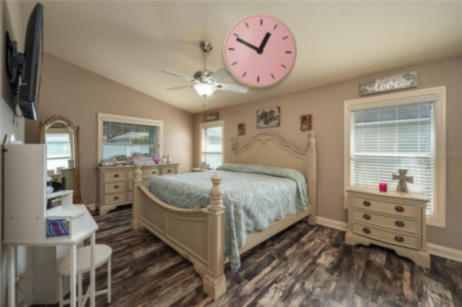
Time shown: 12:49
